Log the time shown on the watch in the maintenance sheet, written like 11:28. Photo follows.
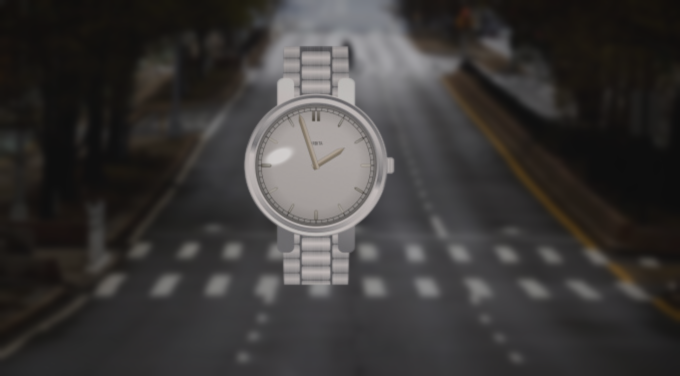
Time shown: 1:57
